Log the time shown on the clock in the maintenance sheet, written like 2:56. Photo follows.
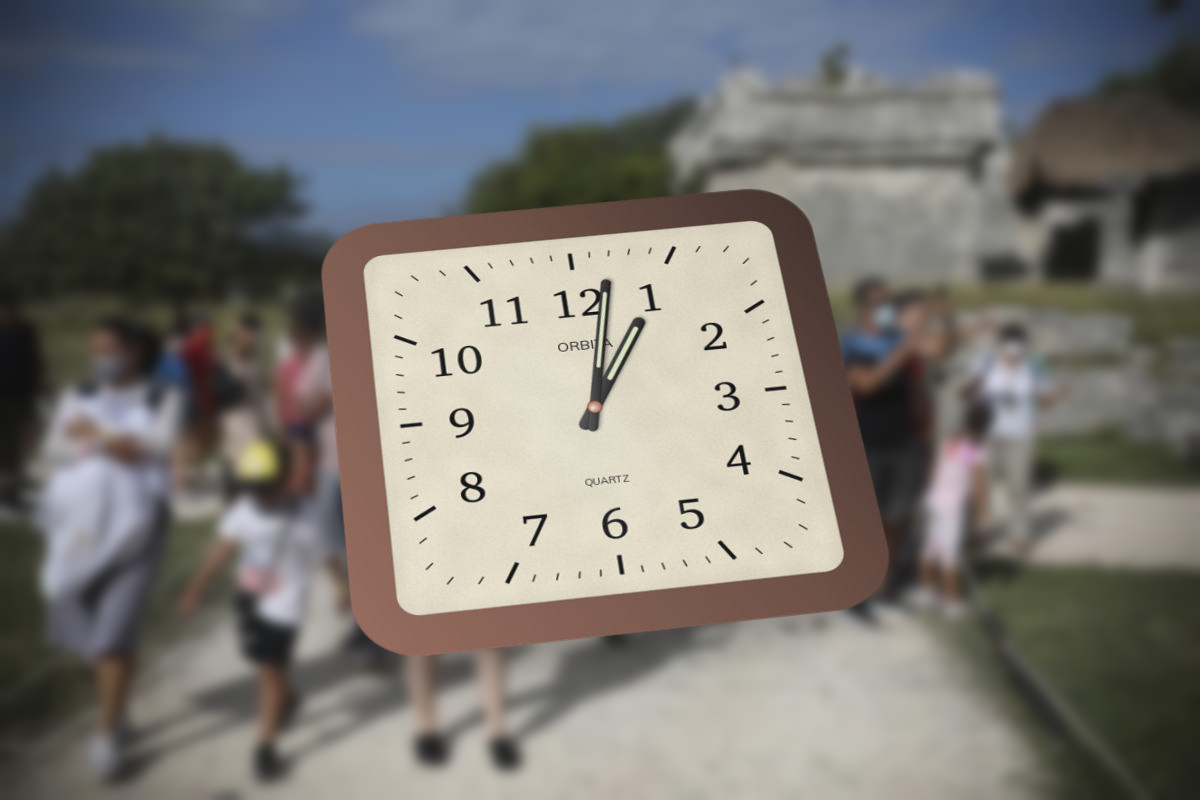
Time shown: 1:02
